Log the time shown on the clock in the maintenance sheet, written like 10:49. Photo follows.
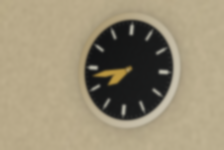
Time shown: 7:43
